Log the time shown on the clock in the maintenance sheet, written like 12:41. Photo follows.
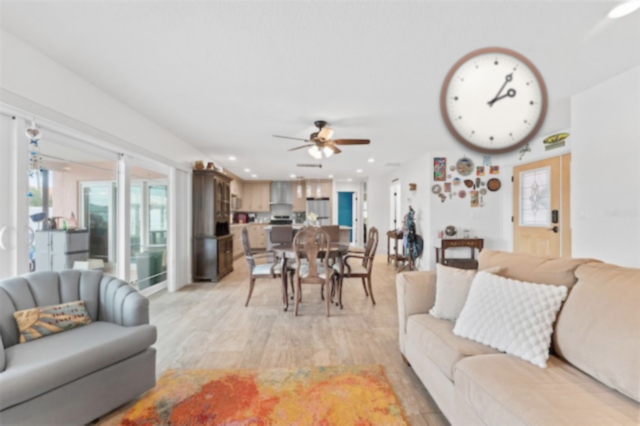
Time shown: 2:05
